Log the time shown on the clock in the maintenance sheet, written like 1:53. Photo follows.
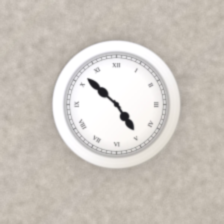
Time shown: 4:52
